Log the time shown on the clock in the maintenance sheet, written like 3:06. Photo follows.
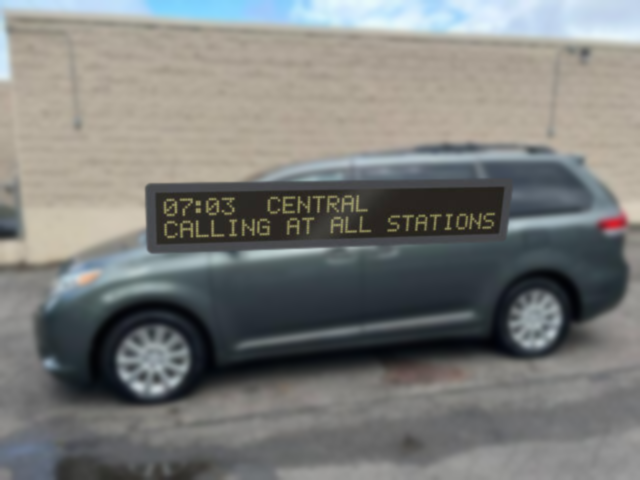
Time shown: 7:03
